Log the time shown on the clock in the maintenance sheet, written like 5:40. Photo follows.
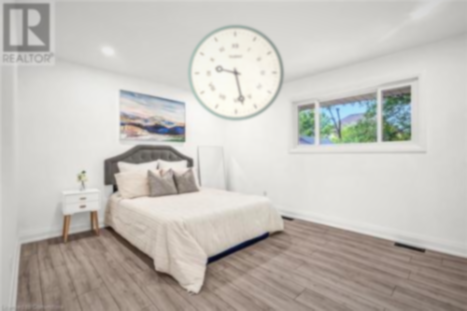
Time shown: 9:28
